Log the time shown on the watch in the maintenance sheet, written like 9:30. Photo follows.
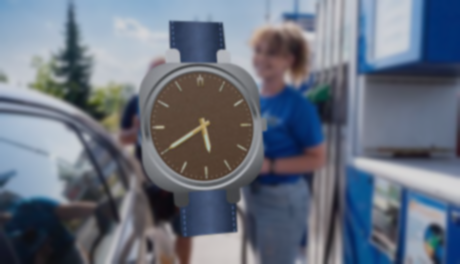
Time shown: 5:40
